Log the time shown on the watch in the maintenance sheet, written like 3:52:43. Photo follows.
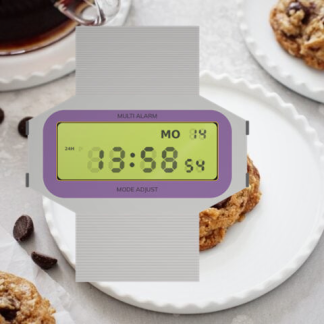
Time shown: 13:58:54
